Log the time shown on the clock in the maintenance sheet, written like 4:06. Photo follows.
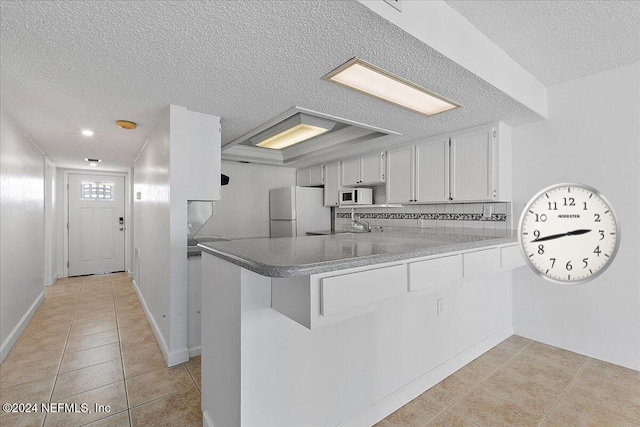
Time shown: 2:43
